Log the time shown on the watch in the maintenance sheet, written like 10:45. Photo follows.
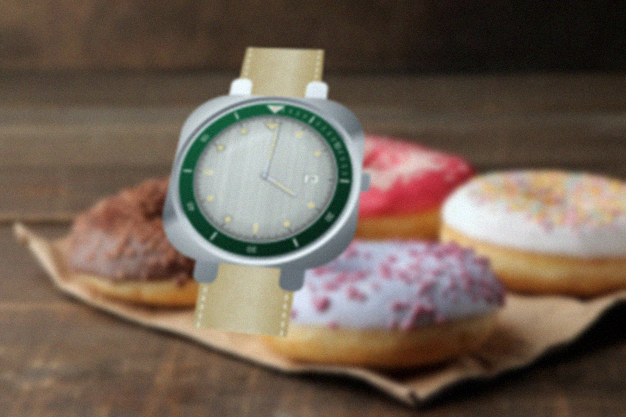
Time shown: 4:01
